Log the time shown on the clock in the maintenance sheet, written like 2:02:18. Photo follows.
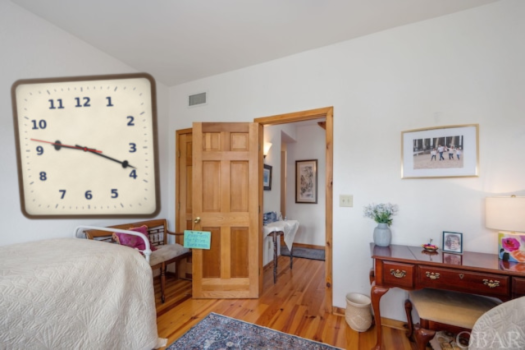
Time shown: 9:18:47
